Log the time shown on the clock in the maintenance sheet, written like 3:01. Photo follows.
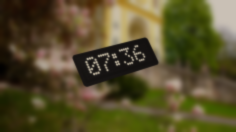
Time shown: 7:36
